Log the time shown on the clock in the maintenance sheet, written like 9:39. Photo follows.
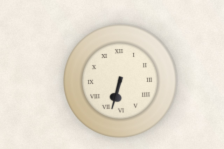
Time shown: 6:33
